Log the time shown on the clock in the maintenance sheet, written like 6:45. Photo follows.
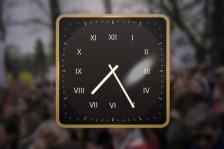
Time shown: 7:25
